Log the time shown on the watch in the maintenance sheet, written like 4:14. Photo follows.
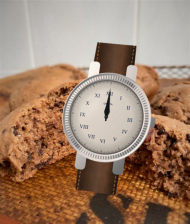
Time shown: 12:00
